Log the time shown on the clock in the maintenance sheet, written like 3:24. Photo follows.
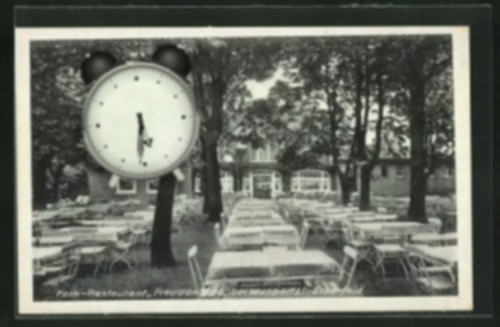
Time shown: 5:31
